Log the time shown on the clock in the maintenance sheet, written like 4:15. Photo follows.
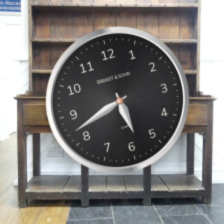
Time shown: 5:42
